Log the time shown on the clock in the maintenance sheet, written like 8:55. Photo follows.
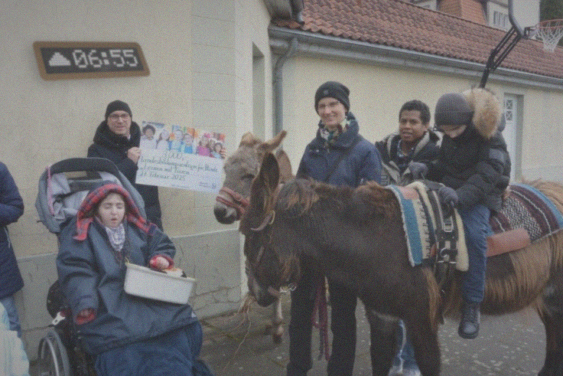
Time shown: 6:55
